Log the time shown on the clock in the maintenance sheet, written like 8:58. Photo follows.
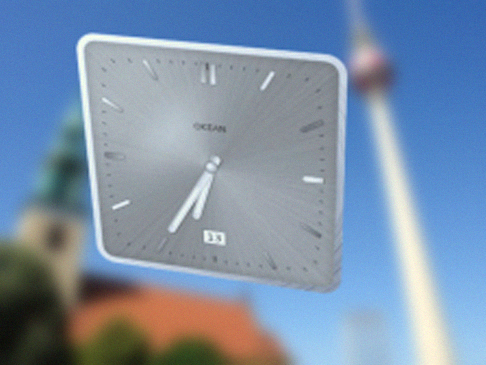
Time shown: 6:35
